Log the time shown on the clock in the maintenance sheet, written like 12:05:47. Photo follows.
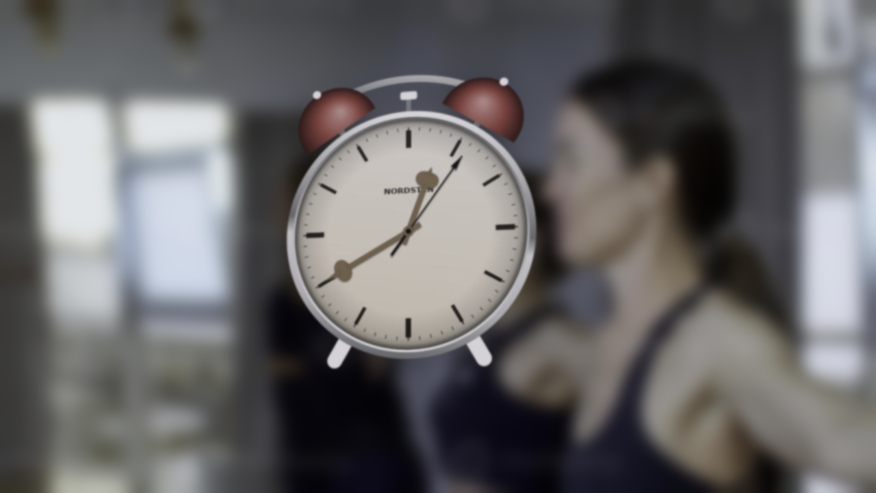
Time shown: 12:40:06
